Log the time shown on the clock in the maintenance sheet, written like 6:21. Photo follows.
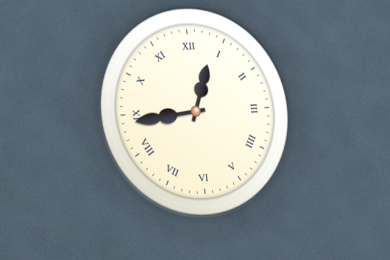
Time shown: 12:44
